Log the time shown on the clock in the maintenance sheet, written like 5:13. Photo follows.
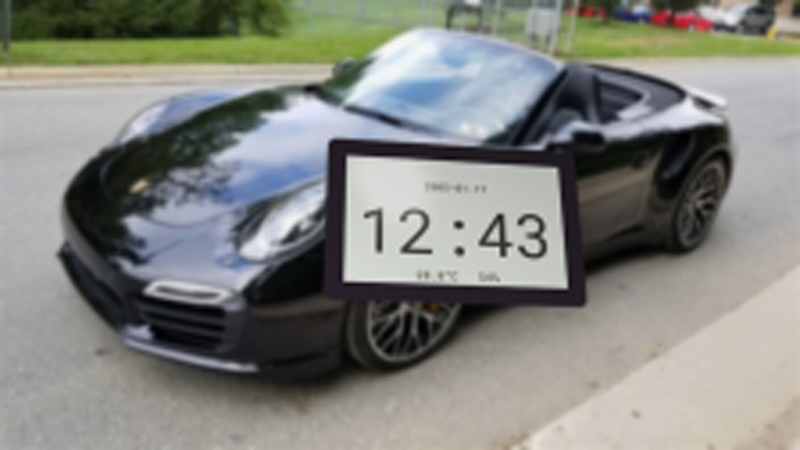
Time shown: 12:43
